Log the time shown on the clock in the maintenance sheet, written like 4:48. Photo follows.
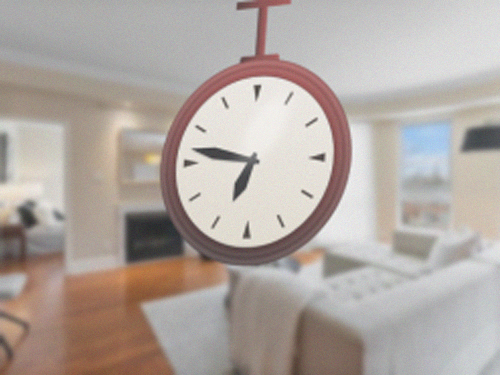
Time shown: 6:47
